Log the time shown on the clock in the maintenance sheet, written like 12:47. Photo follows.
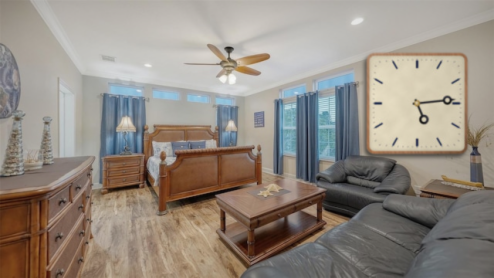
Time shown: 5:14
